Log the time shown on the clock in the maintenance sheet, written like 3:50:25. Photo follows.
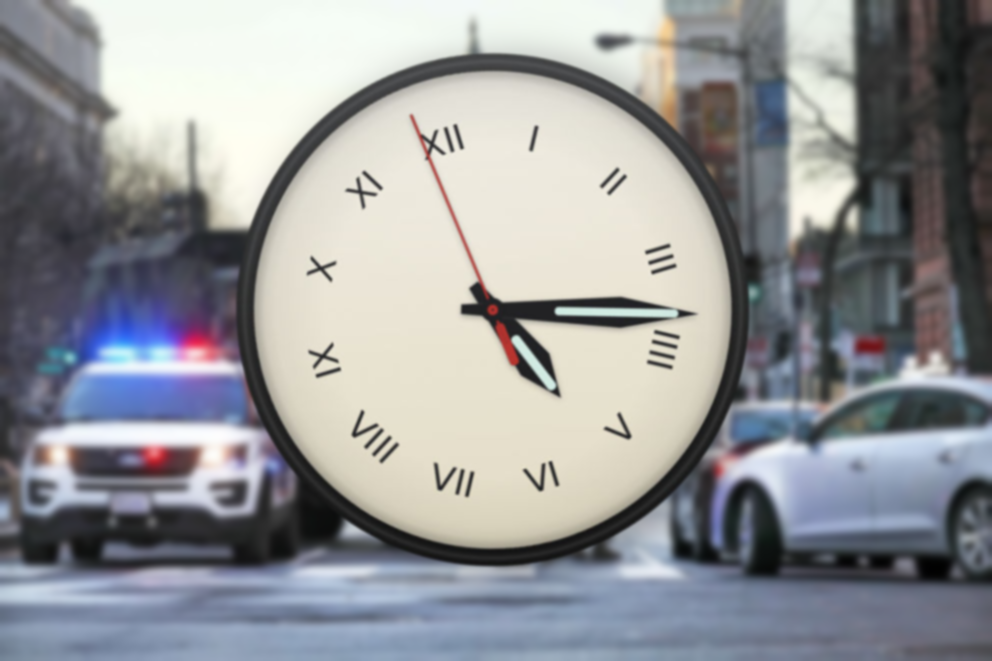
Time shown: 5:17:59
